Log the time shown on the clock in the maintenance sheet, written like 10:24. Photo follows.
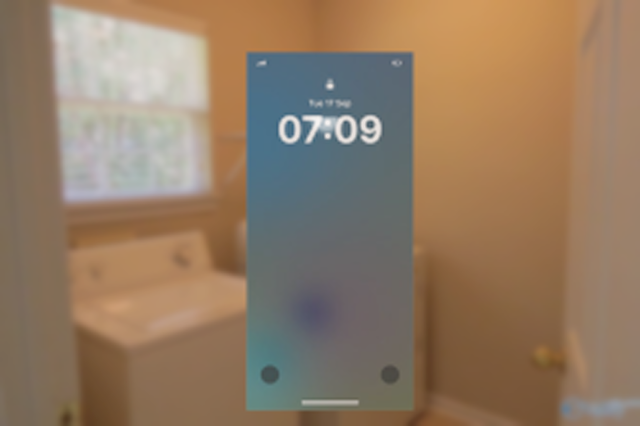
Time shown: 7:09
